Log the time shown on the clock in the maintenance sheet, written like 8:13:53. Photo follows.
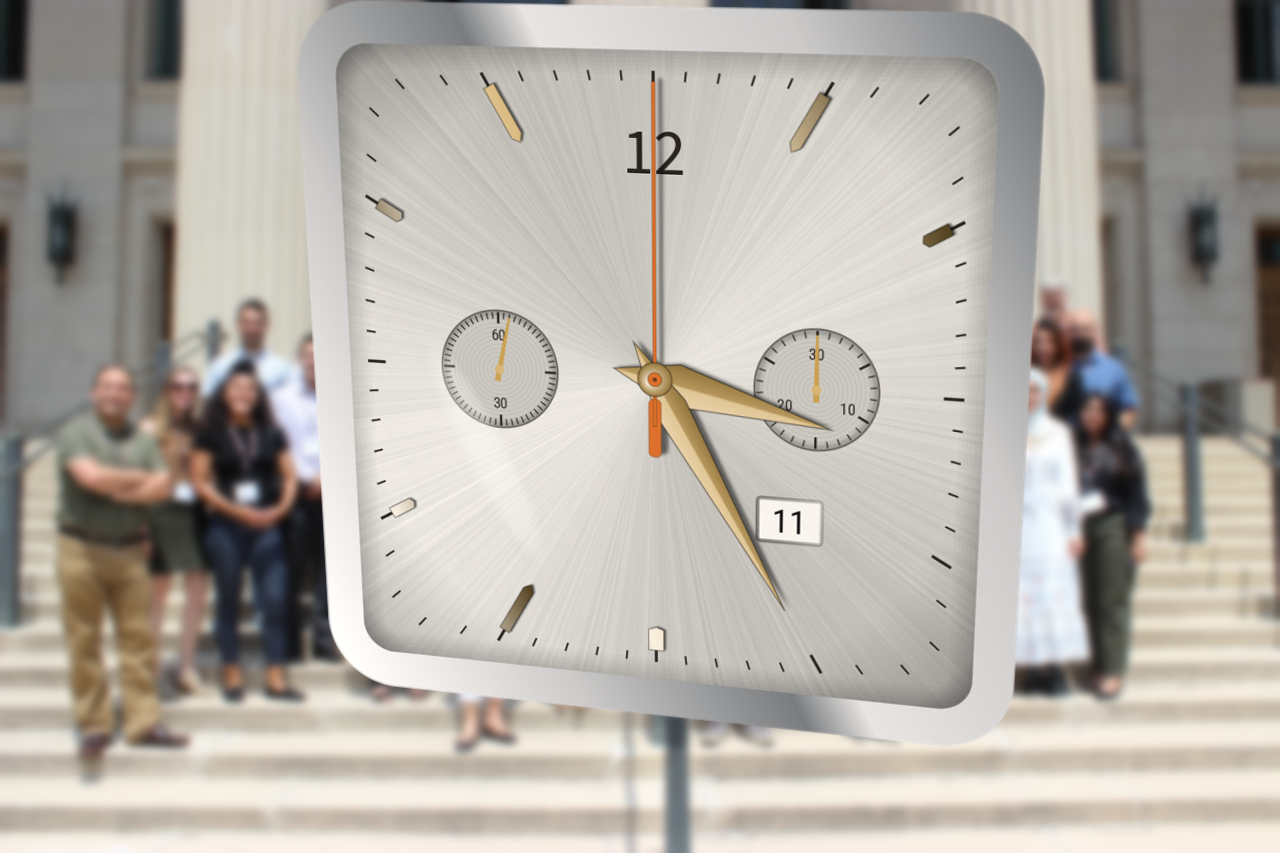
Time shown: 3:25:02
